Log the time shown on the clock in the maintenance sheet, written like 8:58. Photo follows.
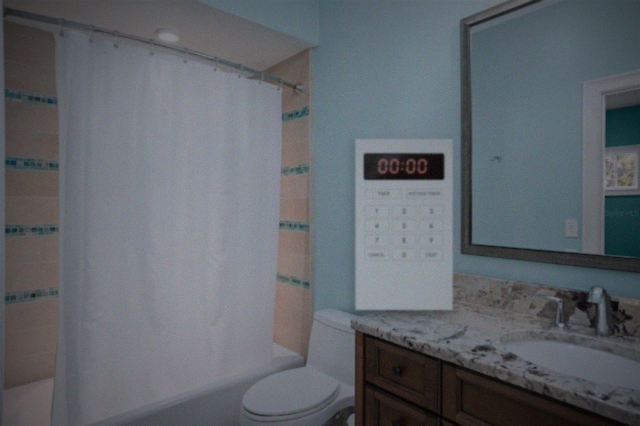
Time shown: 0:00
